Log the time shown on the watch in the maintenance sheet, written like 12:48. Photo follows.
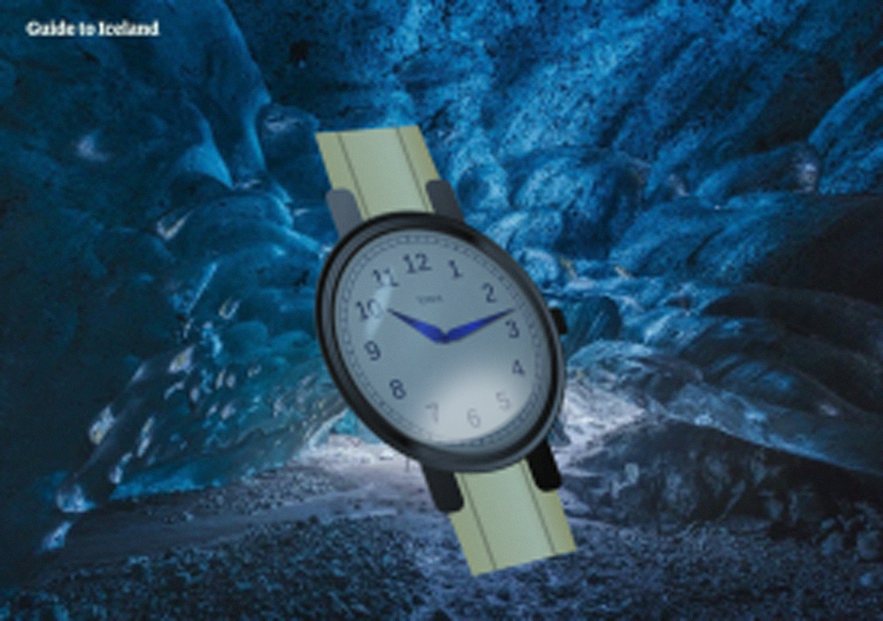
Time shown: 10:13
